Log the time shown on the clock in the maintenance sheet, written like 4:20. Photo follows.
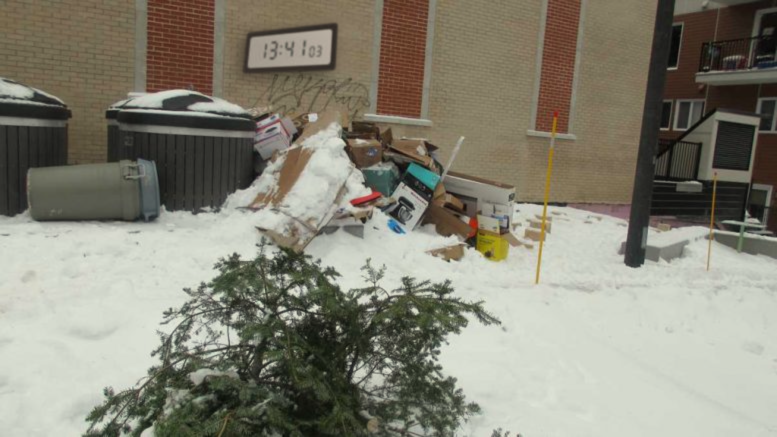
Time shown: 13:41
